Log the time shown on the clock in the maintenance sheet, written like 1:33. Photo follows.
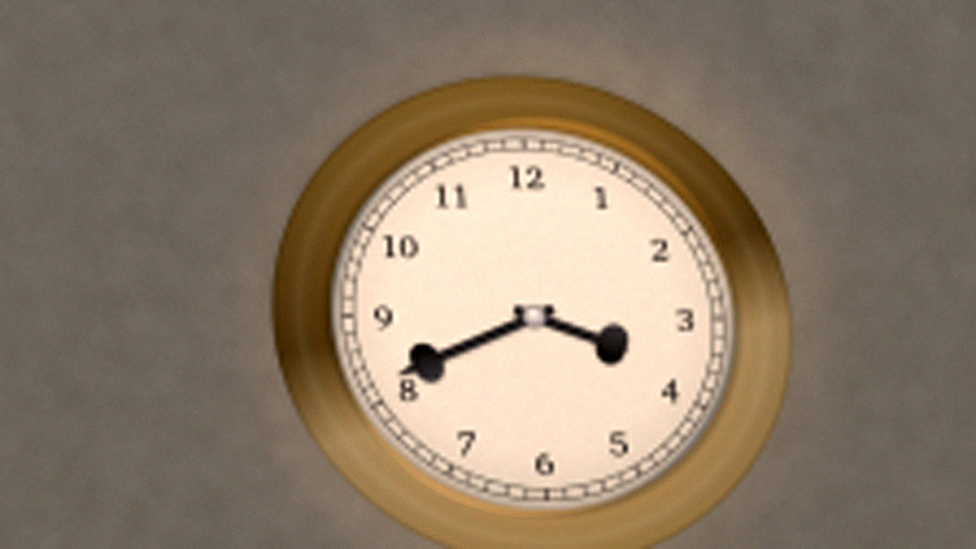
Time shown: 3:41
